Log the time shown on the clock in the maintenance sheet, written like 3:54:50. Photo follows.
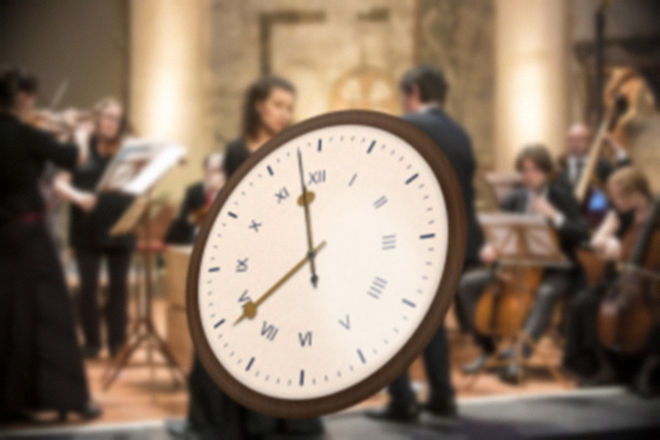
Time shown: 11:38:58
